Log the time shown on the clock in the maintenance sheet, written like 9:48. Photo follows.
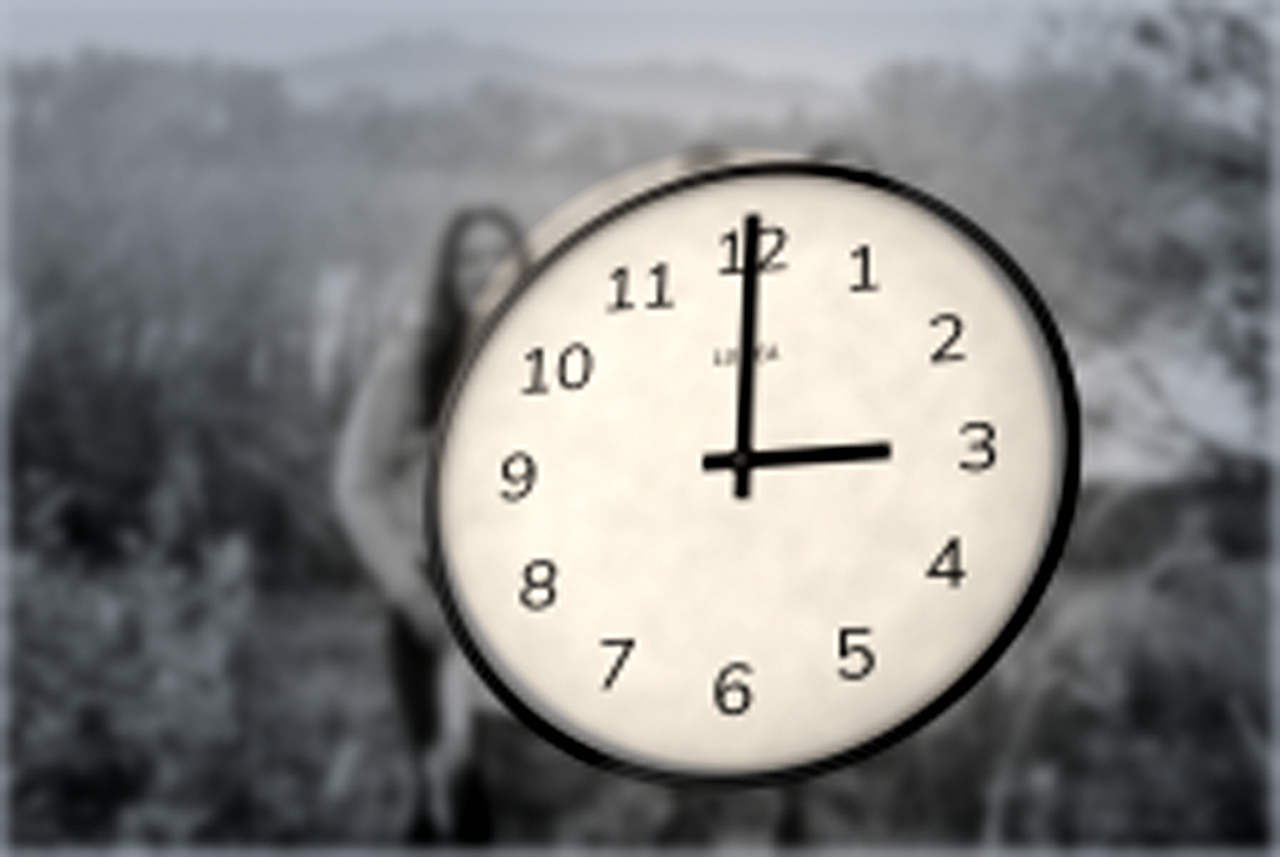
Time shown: 3:00
